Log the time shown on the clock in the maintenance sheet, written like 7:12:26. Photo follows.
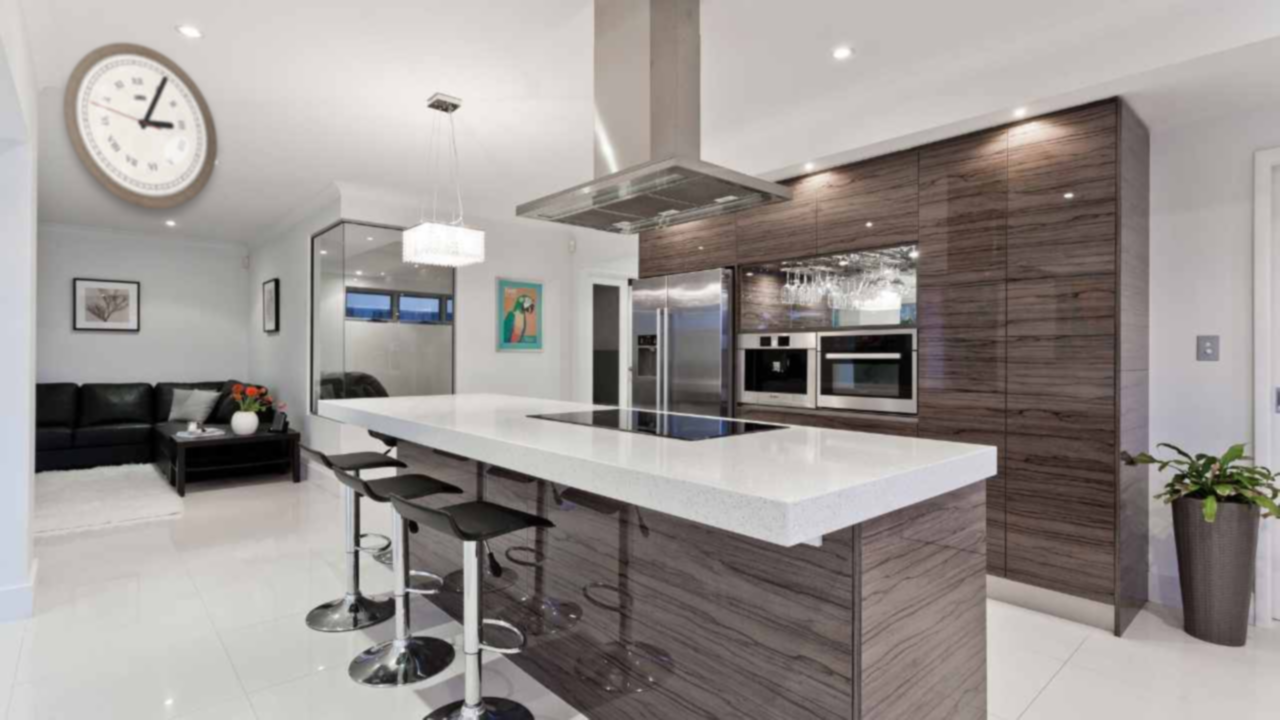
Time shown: 3:05:48
